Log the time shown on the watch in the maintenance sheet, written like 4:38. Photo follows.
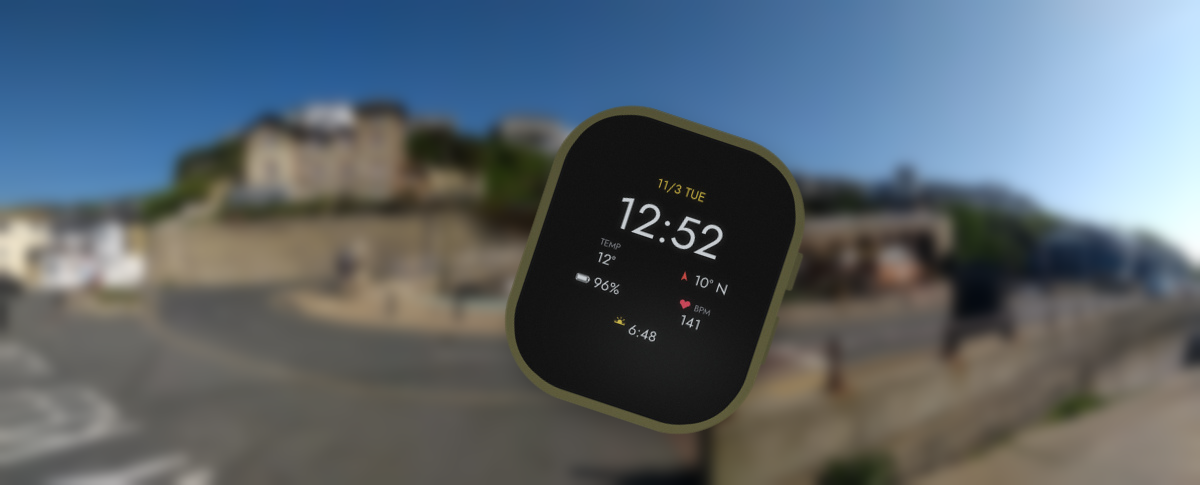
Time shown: 12:52
